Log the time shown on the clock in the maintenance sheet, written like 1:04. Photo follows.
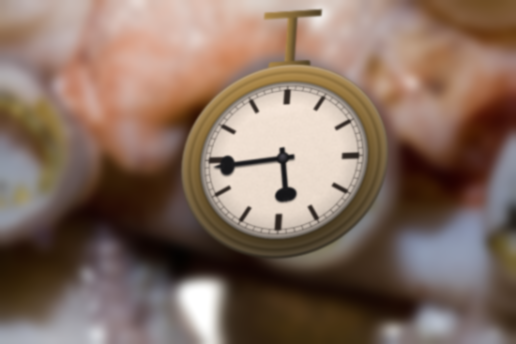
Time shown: 5:44
